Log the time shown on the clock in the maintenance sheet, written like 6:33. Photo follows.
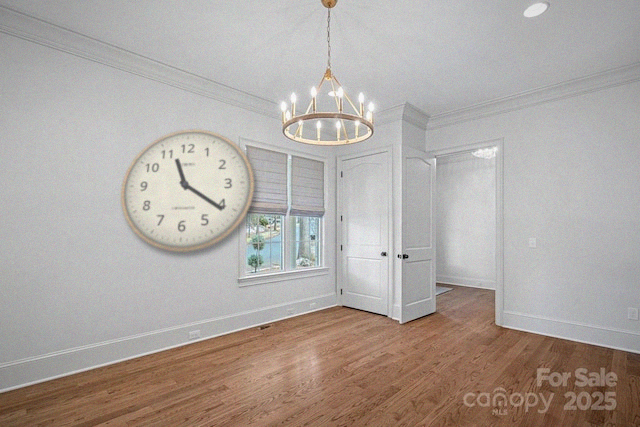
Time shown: 11:21
